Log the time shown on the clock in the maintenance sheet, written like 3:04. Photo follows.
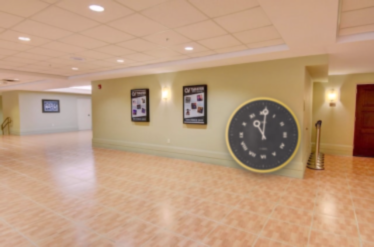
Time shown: 11:01
